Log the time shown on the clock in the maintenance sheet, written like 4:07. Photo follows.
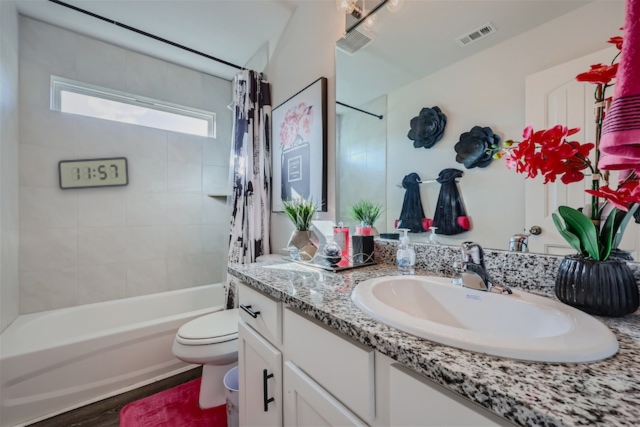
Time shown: 11:57
